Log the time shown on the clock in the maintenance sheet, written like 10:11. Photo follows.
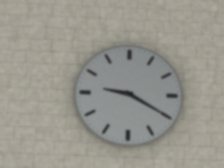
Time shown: 9:20
